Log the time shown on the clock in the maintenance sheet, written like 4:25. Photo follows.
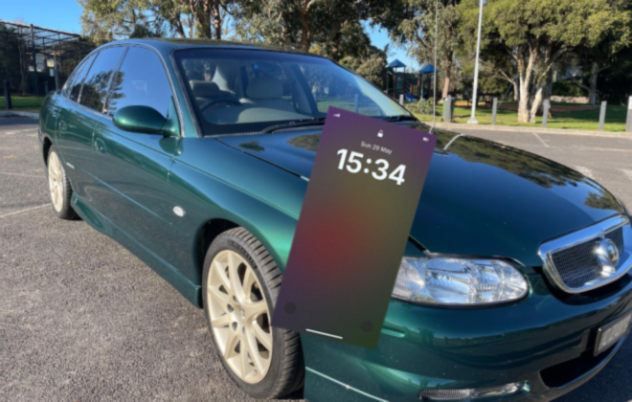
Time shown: 15:34
